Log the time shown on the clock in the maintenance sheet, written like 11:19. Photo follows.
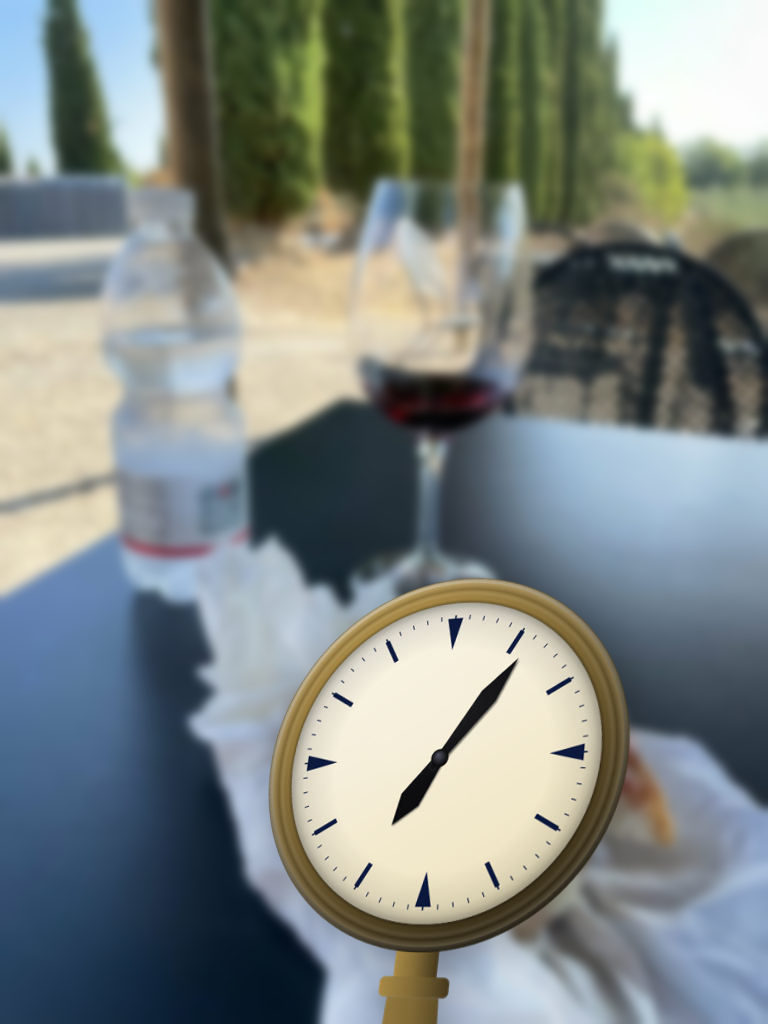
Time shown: 7:06
